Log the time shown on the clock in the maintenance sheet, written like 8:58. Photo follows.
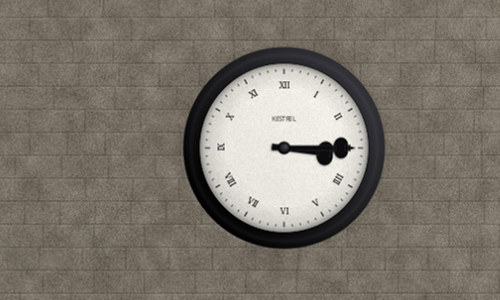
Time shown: 3:15
